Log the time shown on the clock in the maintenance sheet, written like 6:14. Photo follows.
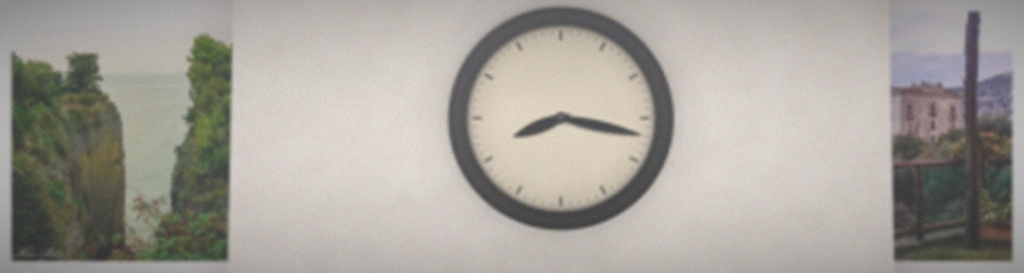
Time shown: 8:17
